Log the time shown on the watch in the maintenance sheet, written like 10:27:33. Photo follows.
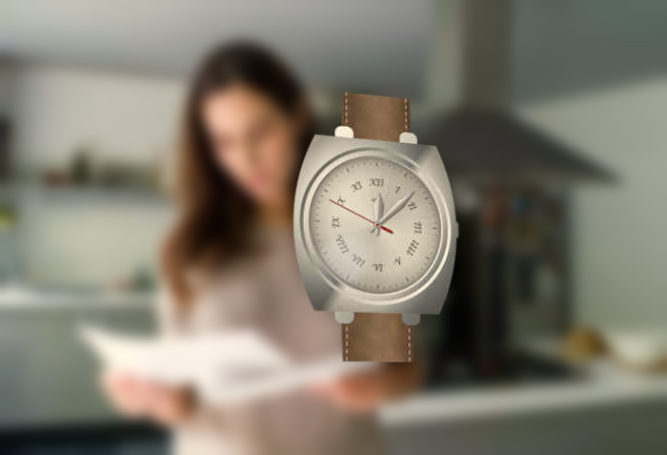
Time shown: 12:07:49
